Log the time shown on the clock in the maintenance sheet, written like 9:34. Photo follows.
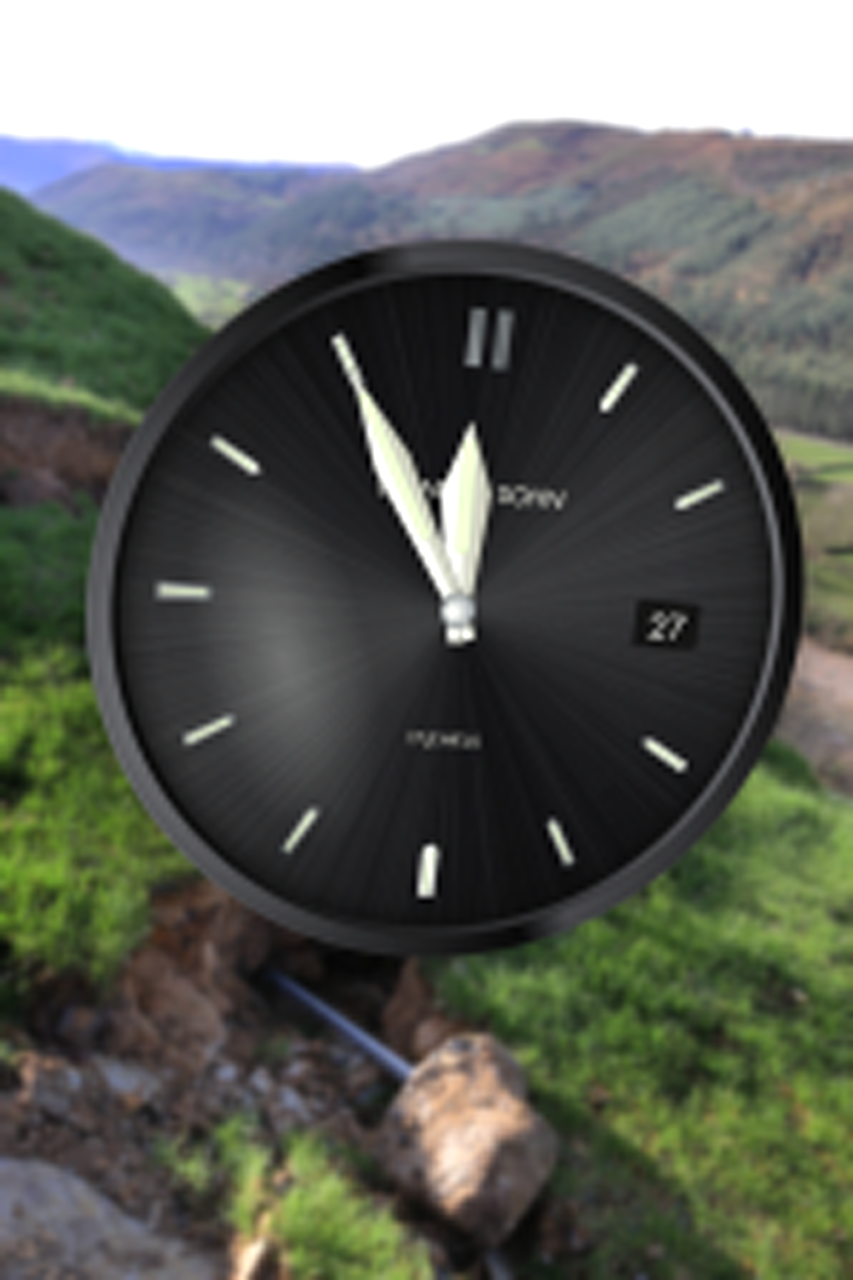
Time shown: 11:55
